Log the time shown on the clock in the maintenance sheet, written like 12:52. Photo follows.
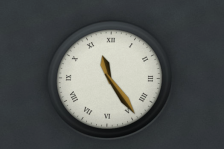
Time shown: 11:24
